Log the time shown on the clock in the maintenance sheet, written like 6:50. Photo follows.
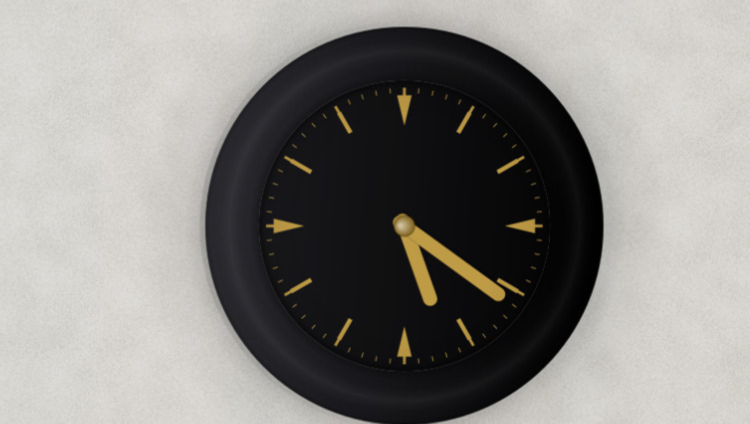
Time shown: 5:21
